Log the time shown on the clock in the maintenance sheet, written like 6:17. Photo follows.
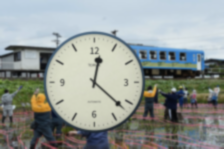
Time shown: 12:22
